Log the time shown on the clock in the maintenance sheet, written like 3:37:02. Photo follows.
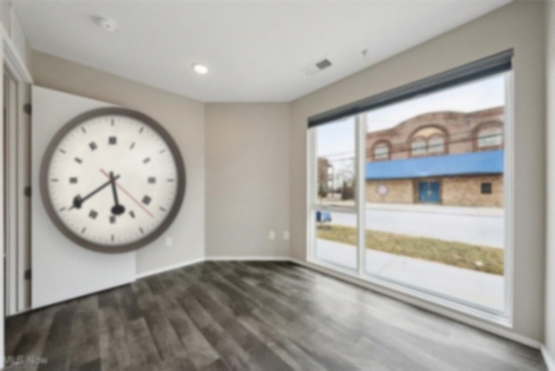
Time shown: 5:39:22
